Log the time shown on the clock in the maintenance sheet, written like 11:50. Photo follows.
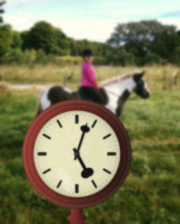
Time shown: 5:03
